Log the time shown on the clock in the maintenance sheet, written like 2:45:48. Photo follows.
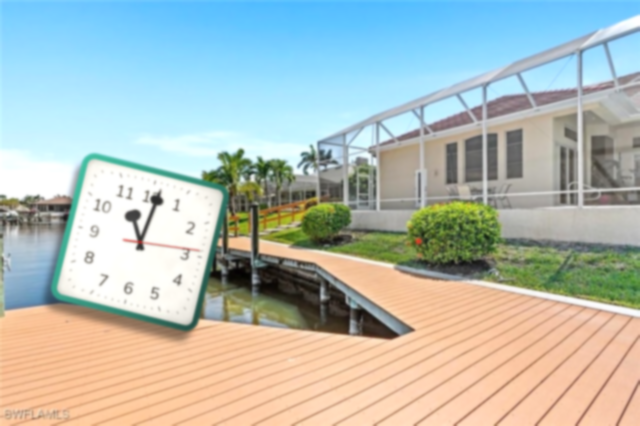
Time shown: 11:01:14
